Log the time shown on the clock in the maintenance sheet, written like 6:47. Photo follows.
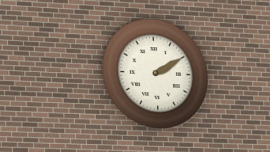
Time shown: 2:10
